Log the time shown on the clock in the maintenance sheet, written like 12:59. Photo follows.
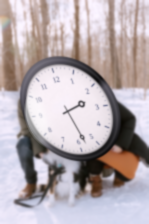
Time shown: 2:28
